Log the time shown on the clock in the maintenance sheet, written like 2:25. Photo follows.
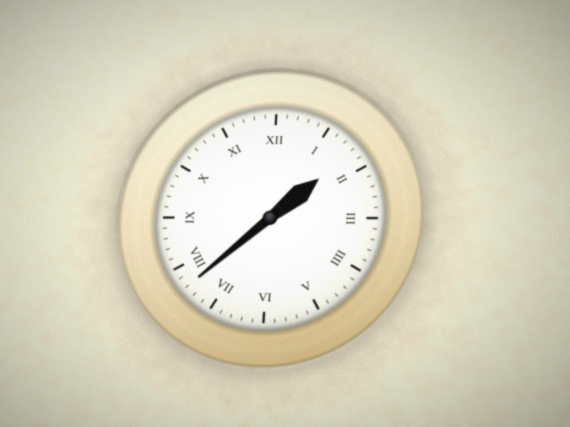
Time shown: 1:38
